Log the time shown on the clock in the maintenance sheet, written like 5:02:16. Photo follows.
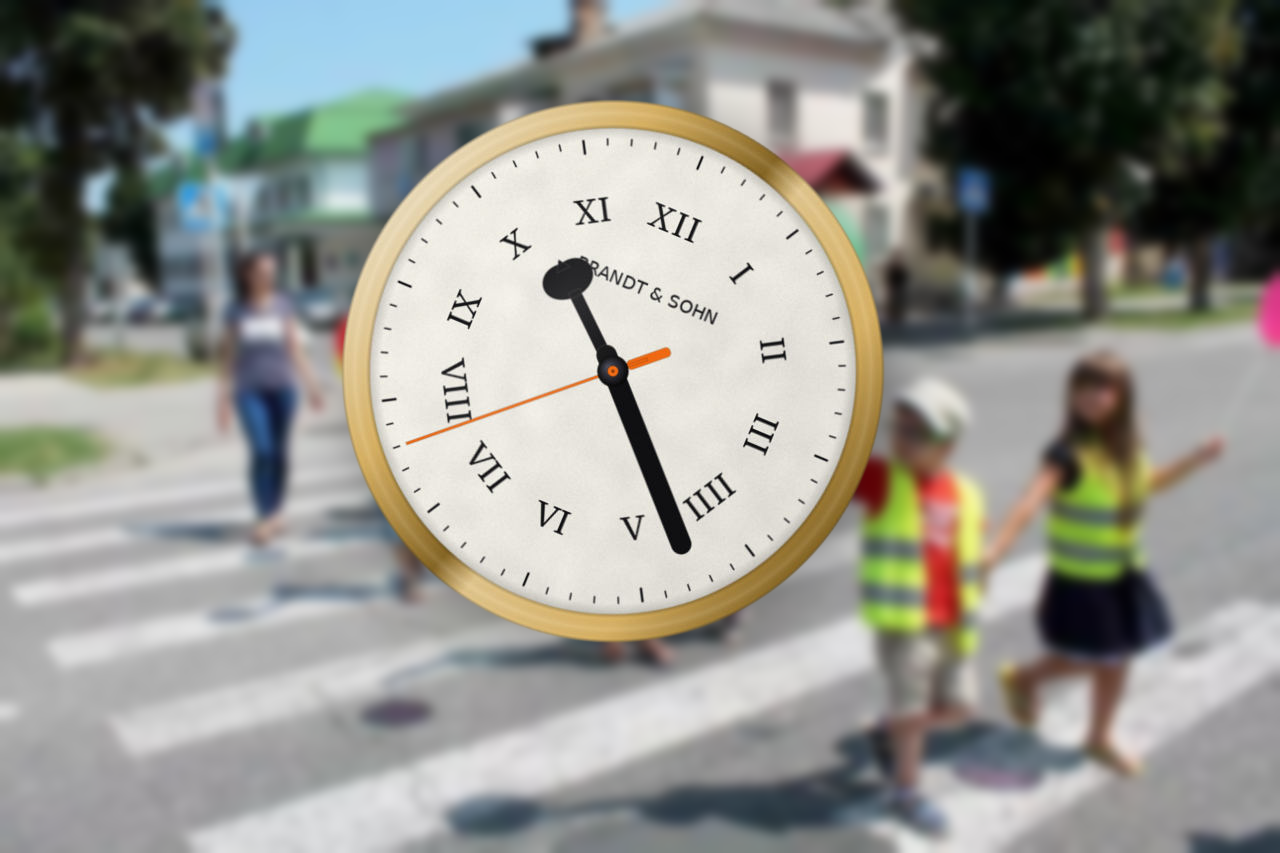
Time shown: 10:22:38
